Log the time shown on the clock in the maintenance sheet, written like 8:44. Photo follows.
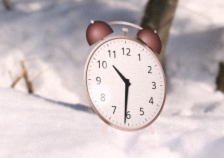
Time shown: 10:31
